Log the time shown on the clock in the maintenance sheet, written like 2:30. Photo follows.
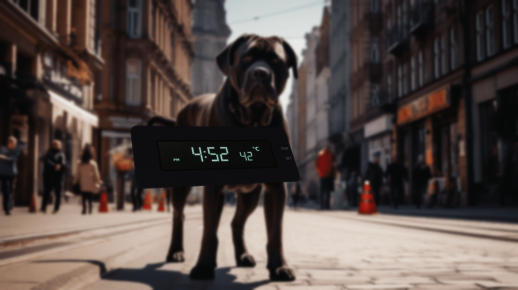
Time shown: 4:52
